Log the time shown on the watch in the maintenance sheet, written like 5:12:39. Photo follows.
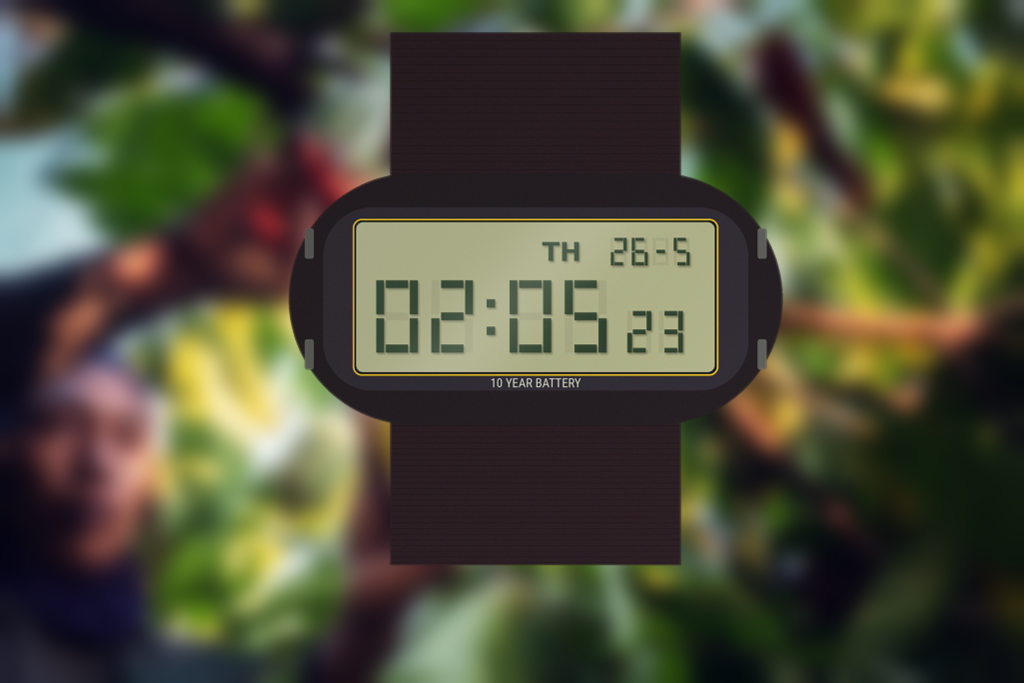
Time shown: 2:05:23
